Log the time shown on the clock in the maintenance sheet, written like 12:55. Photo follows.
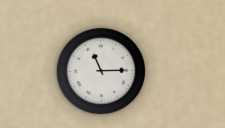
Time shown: 11:15
